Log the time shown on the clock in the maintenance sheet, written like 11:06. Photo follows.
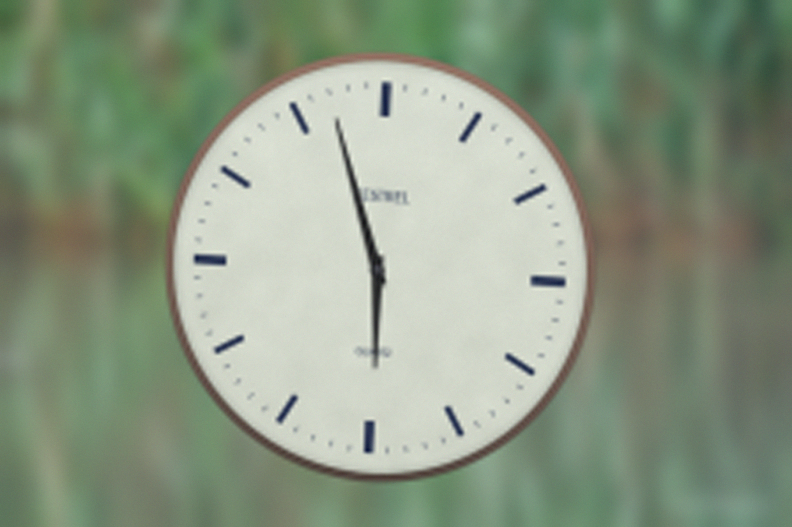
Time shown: 5:57
